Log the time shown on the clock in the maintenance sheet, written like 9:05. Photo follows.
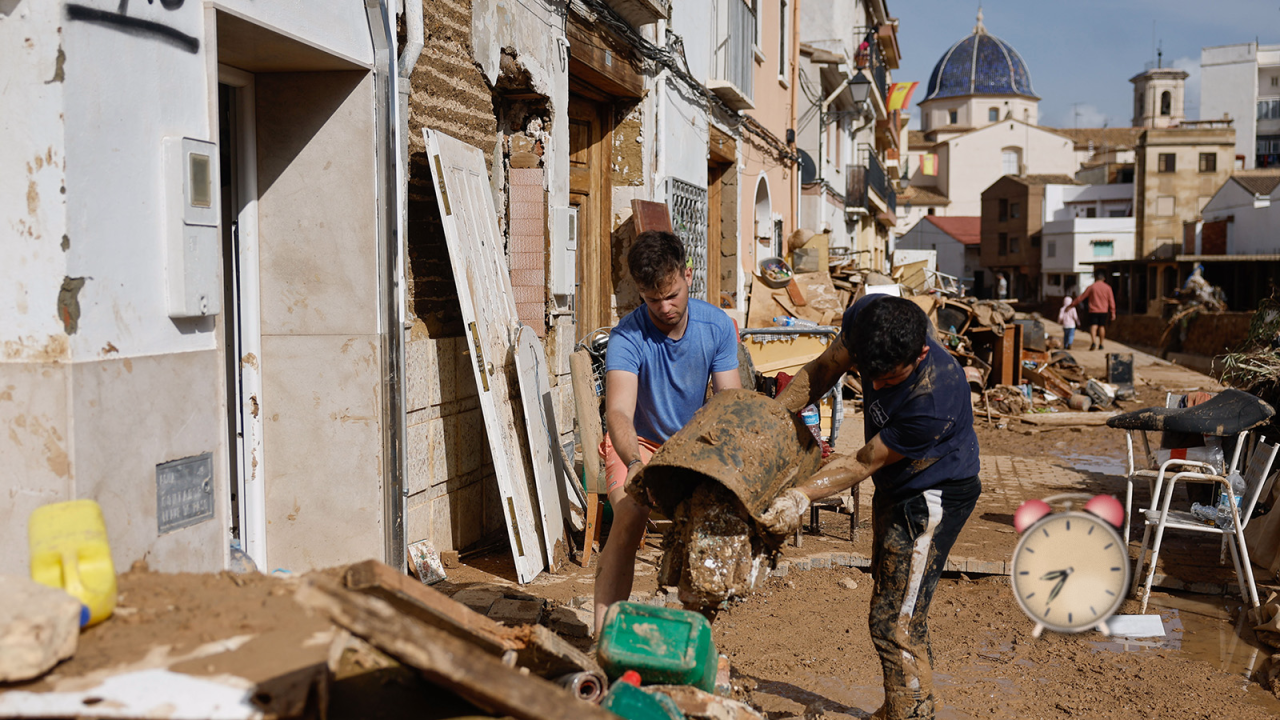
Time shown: 8:36
